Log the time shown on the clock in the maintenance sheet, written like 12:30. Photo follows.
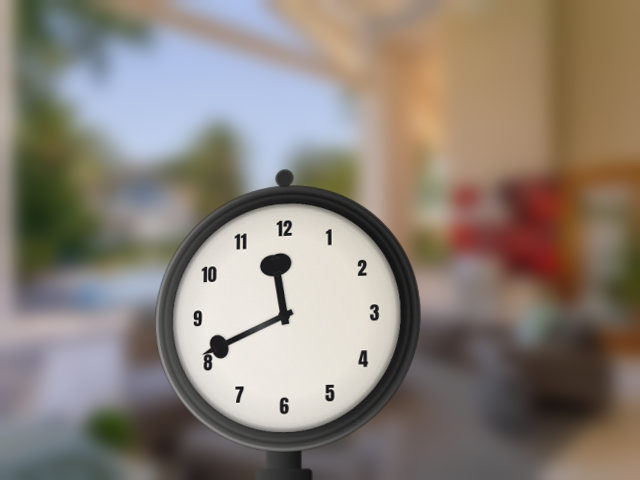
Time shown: 11:41
